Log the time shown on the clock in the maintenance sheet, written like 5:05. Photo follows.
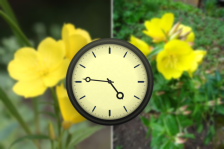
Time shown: 4:46
